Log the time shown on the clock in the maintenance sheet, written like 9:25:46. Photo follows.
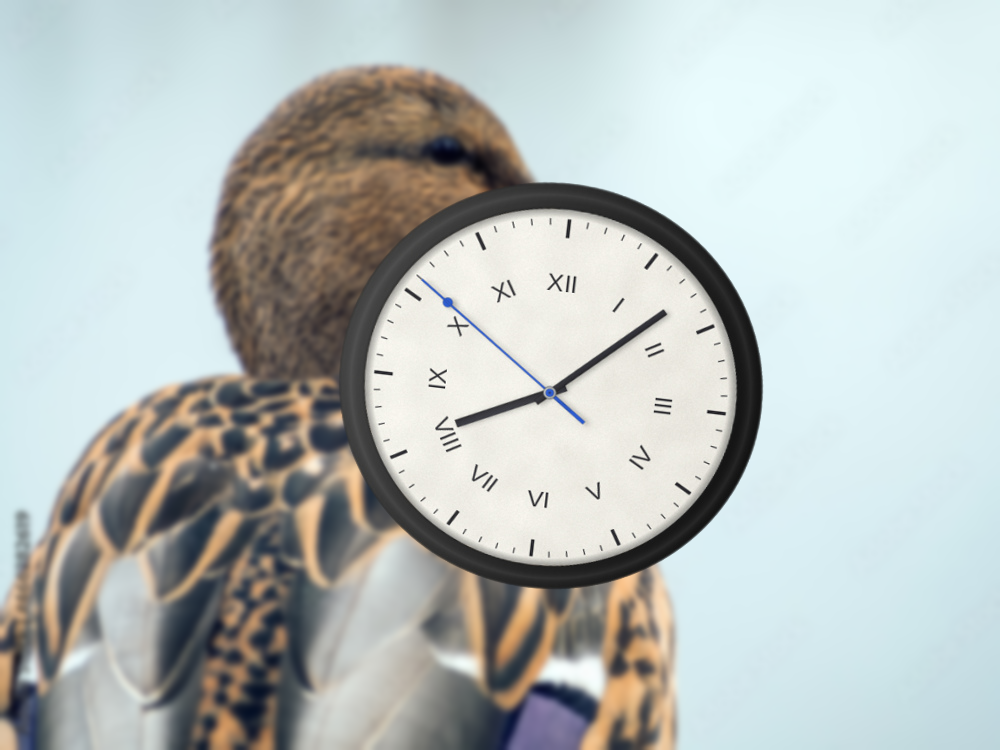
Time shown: 8:07:51
